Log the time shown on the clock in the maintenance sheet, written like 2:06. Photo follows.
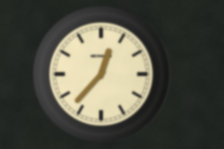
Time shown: 12:37
